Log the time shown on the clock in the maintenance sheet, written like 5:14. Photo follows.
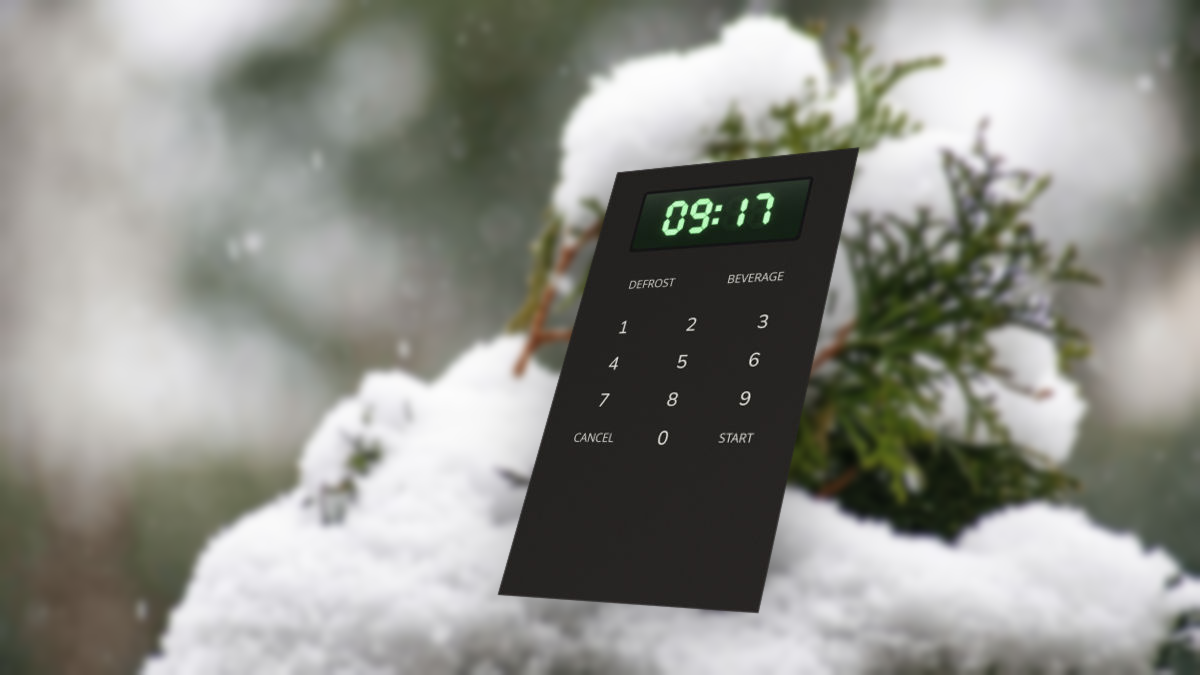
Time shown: 9:17
